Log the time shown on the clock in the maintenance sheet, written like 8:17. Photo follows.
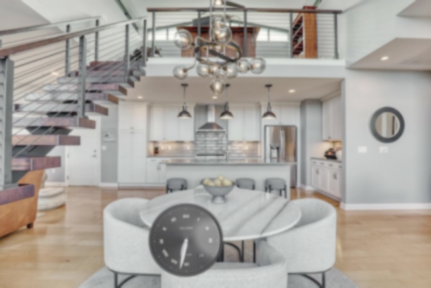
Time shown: 6:32
